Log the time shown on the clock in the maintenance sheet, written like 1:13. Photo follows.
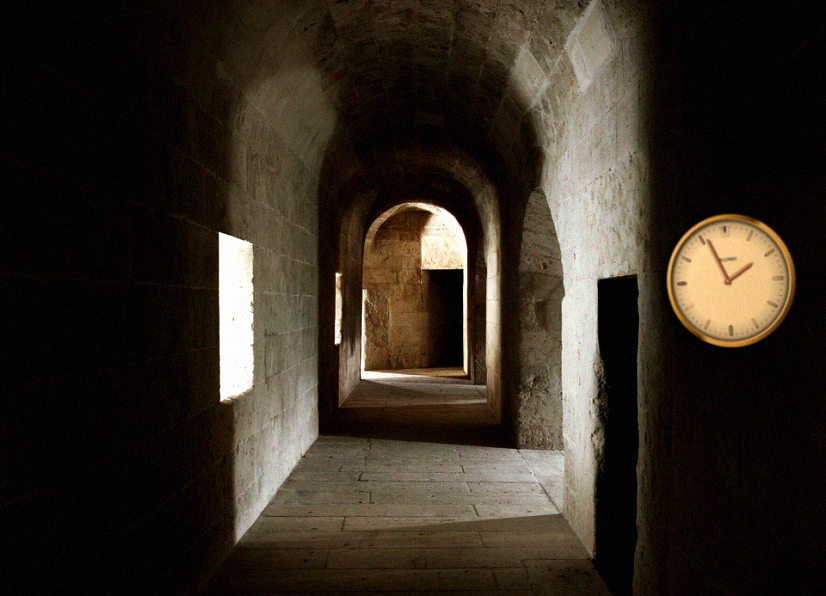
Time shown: 1:56
